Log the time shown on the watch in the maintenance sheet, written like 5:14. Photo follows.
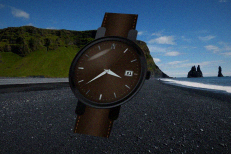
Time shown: 3:38
